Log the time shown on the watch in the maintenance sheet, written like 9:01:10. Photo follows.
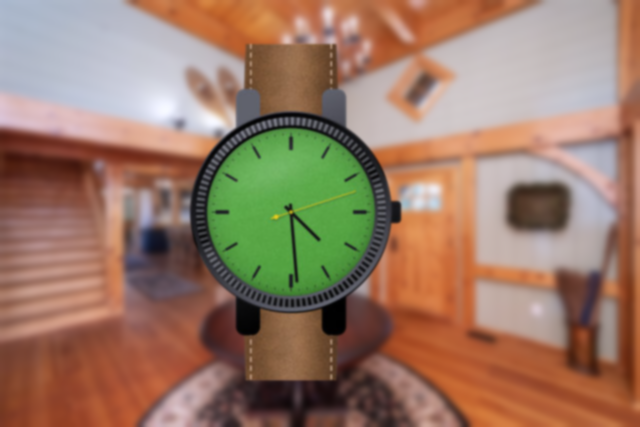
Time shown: 4:29:12
